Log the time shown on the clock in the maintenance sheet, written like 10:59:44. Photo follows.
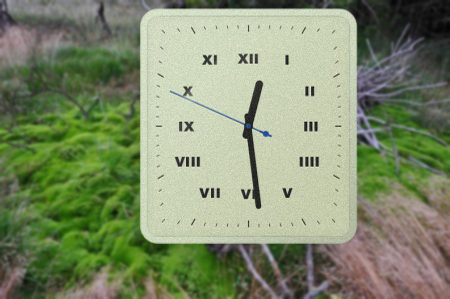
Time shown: 12:28:49
